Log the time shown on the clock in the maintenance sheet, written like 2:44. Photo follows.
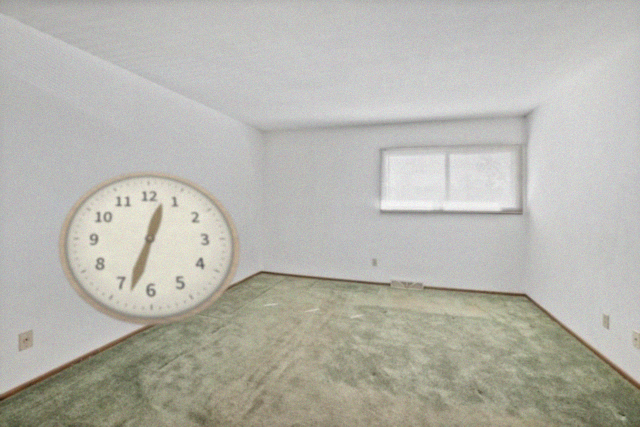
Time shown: 12:33
